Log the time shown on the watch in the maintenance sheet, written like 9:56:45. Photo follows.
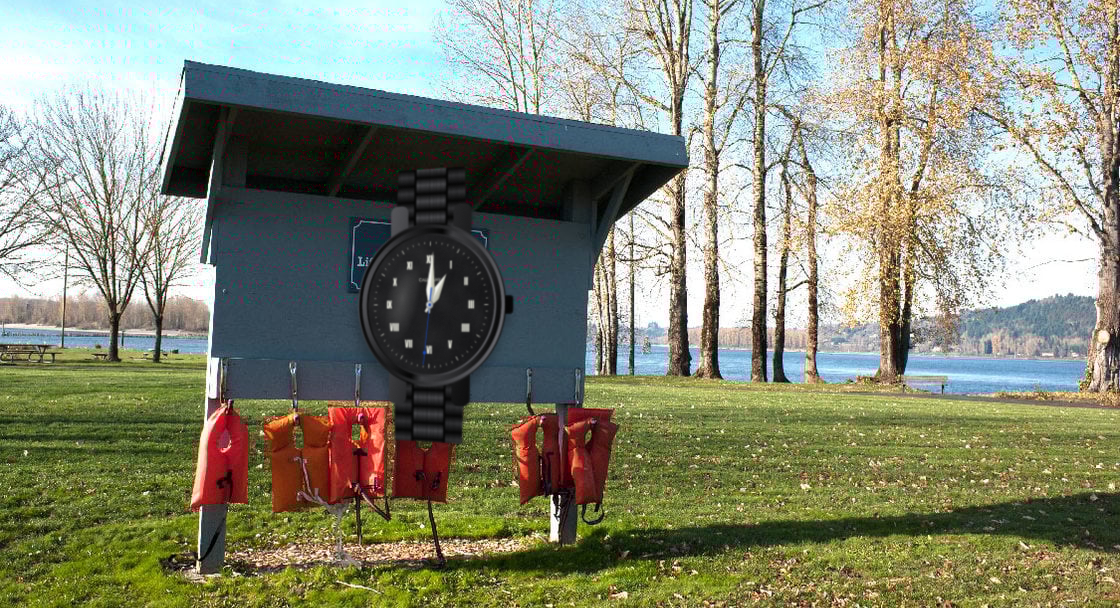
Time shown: 1:00:31
